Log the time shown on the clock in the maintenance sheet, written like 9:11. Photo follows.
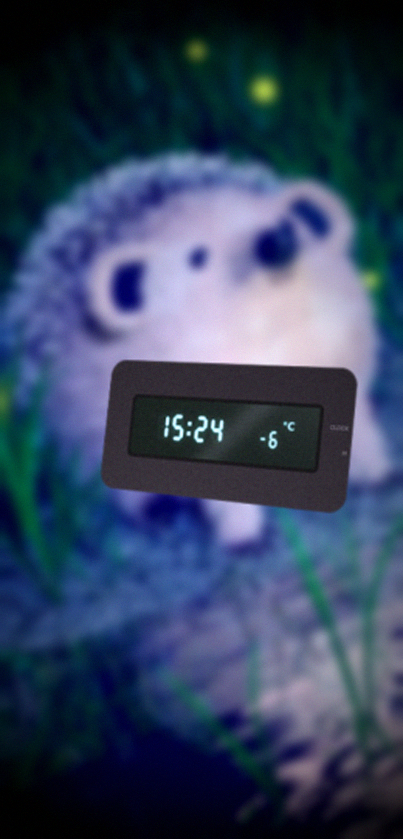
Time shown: 15:24
